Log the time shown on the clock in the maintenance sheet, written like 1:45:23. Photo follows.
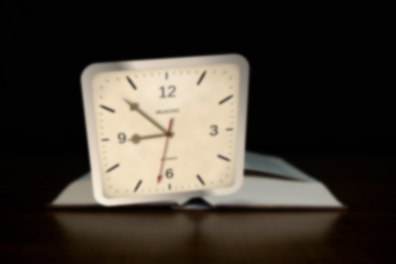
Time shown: 8:52:32
